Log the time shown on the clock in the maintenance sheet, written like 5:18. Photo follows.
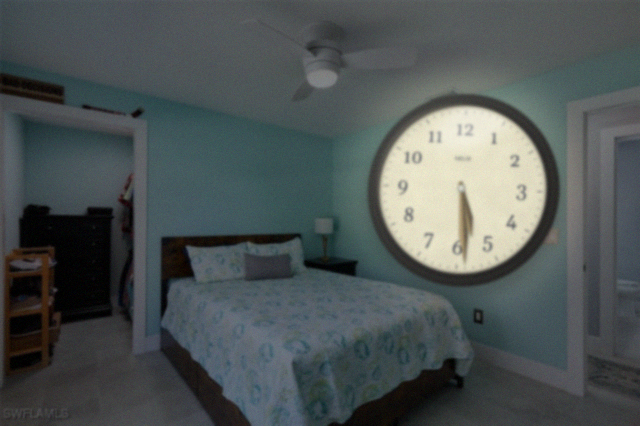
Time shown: 5:29
